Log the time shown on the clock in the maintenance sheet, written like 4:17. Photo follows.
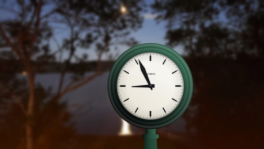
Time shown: 8:56
